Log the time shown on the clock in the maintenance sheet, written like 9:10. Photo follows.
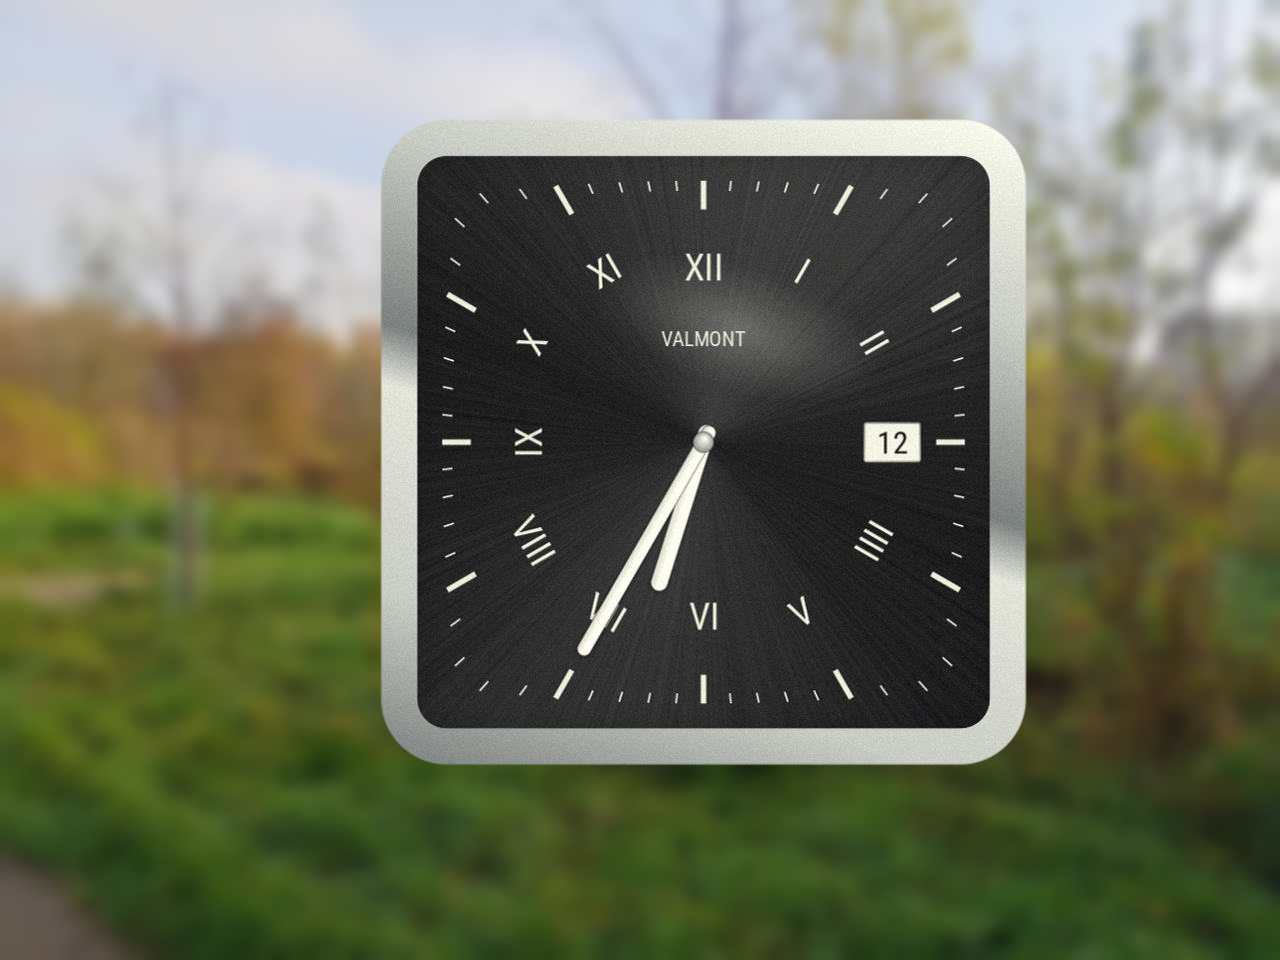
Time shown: 6:35
